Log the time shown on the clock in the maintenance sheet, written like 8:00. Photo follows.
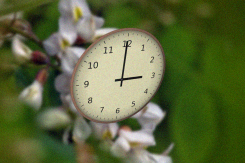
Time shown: 3:00
